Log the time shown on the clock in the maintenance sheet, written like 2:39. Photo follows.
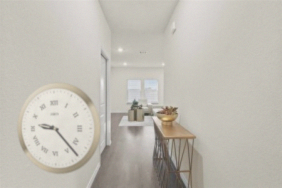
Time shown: 9:23
